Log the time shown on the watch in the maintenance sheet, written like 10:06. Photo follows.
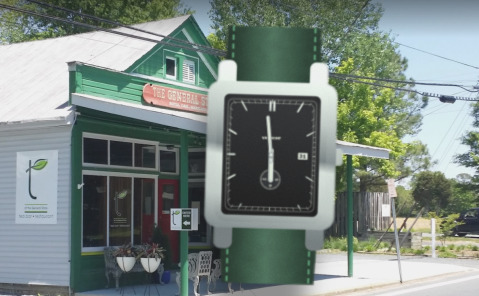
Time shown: 5:59
